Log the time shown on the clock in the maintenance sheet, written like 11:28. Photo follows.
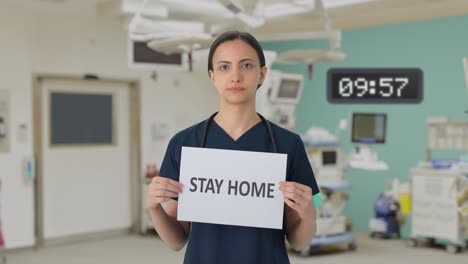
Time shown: 9:57
